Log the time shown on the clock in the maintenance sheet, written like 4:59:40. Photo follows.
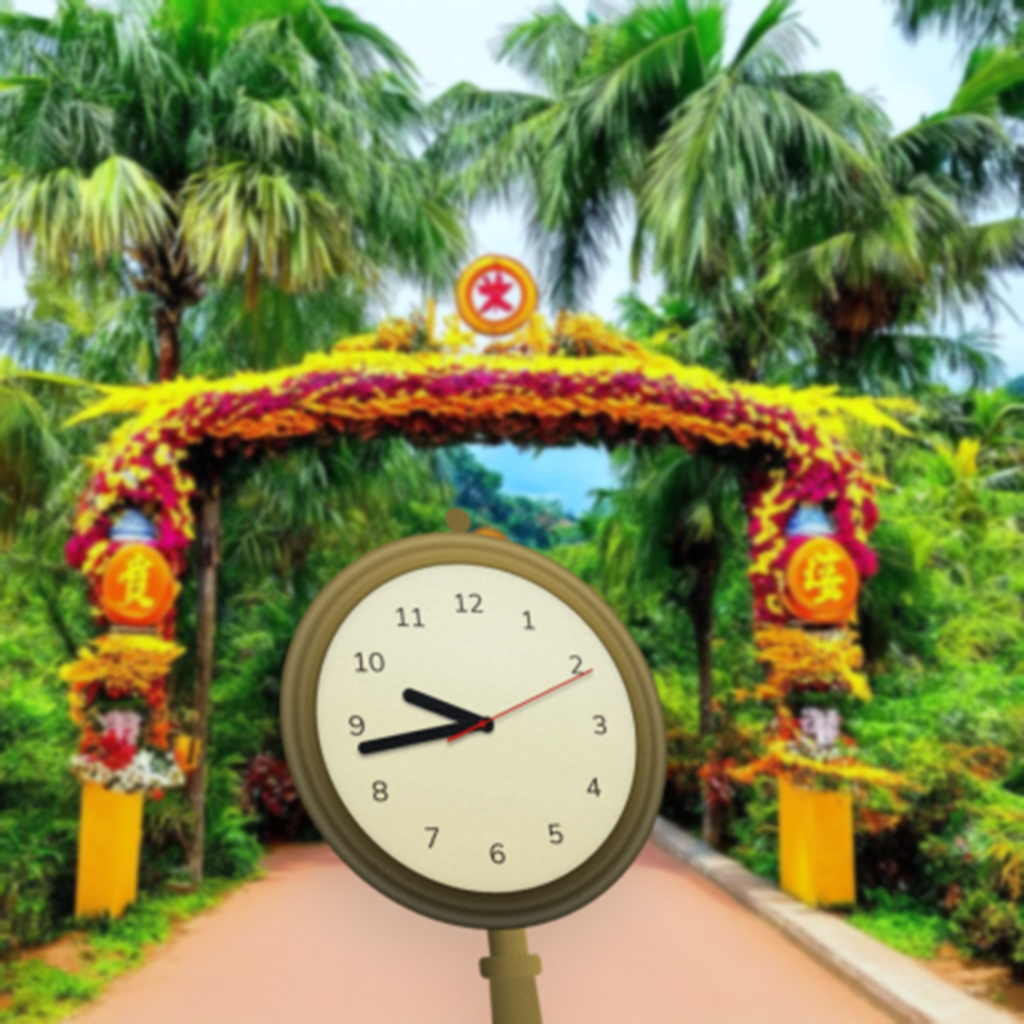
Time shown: 9:43:11
